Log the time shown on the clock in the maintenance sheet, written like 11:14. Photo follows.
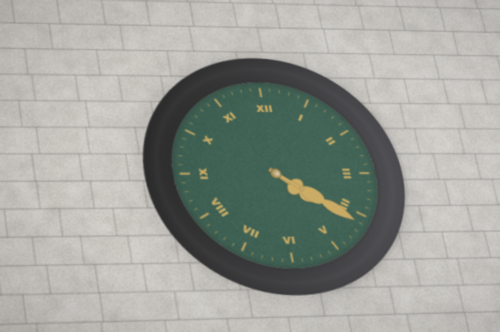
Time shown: 4:21
